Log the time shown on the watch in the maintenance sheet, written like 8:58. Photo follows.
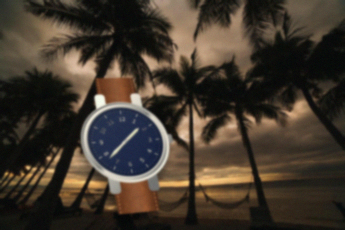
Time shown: 1:38
